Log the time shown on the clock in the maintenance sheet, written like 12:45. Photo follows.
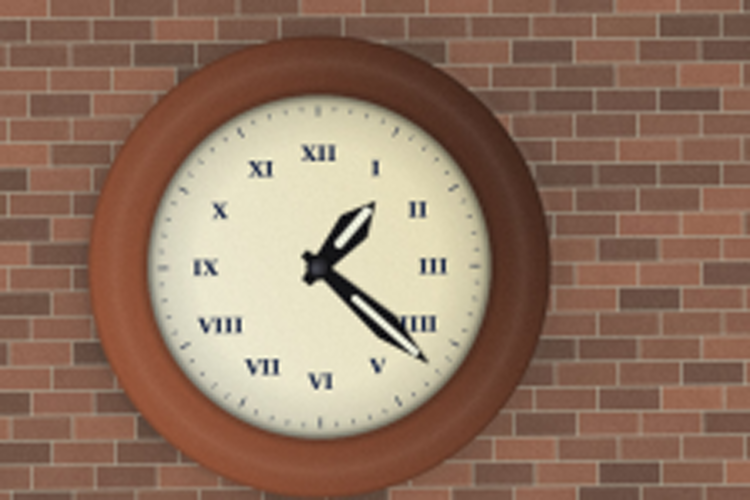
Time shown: 1:22
